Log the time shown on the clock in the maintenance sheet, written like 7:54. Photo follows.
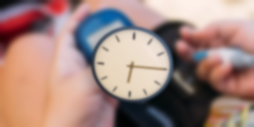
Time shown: 6:15
